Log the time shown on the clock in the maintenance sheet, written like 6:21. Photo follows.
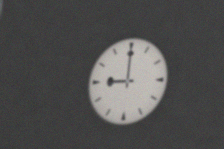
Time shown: 9:00
